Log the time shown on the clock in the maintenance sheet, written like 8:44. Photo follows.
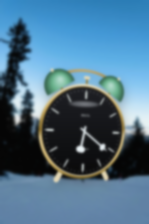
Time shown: 6:21
